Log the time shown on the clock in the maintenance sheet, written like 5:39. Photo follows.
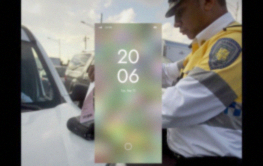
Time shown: 20:06
